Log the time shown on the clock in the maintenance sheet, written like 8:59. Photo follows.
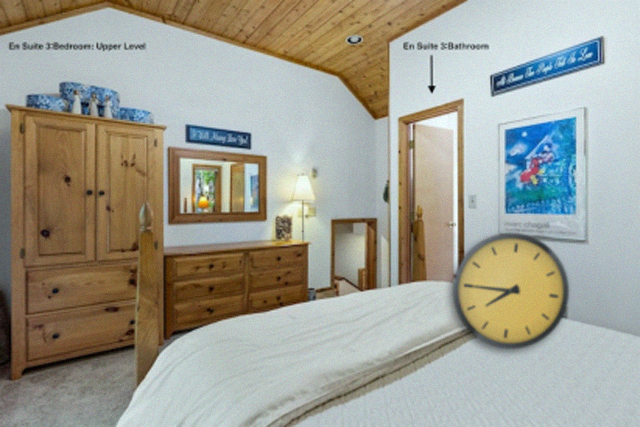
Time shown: 7:45
